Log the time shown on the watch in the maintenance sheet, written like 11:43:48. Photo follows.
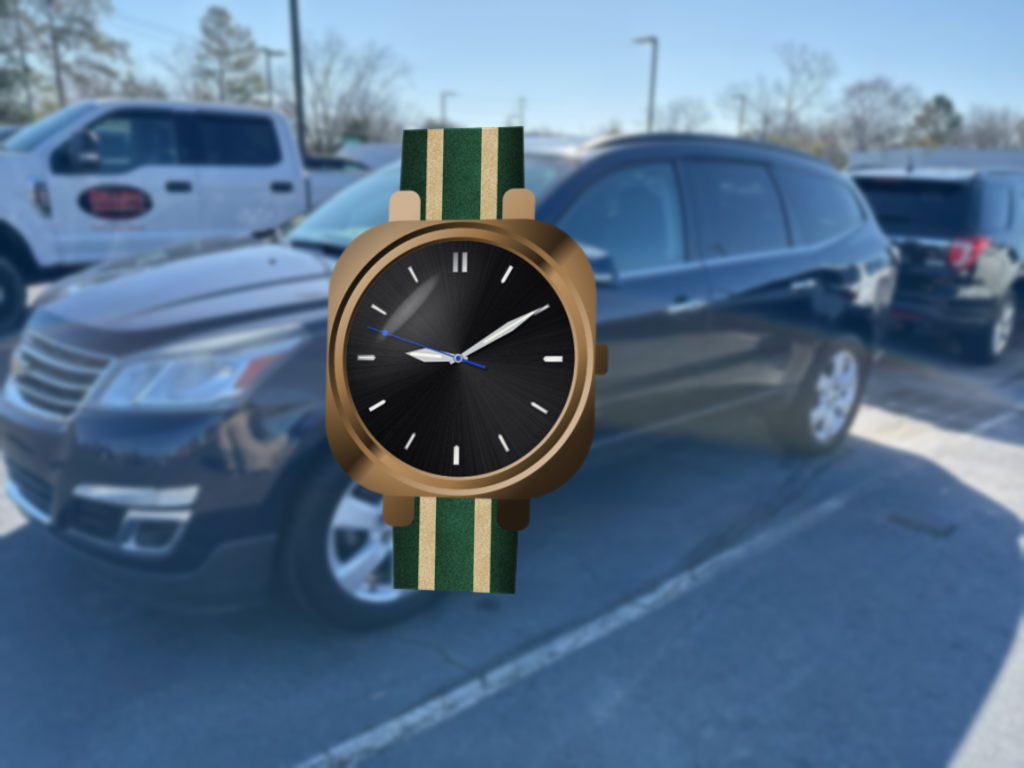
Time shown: 9:09:48
